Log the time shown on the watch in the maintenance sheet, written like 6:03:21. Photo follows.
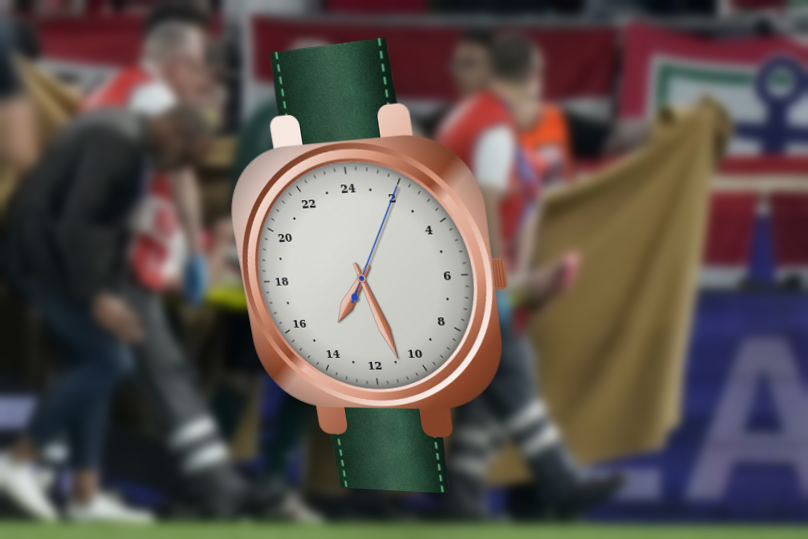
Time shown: 14:27:05
